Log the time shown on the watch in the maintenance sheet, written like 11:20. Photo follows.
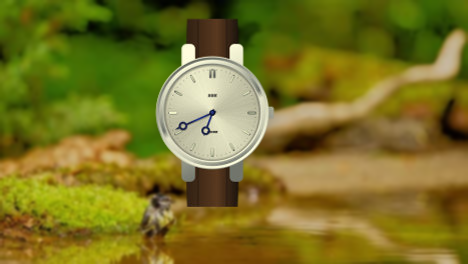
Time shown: 6:41
